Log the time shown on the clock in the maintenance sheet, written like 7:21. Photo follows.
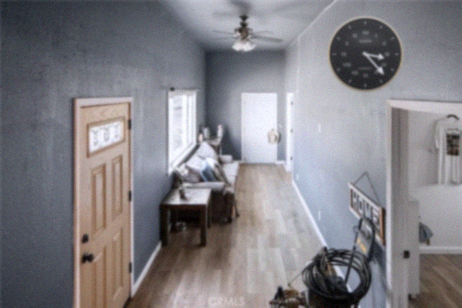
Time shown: 3:23
